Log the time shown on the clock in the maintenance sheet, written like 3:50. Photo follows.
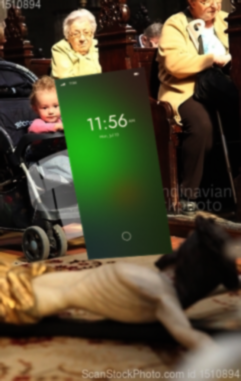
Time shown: 11:56
